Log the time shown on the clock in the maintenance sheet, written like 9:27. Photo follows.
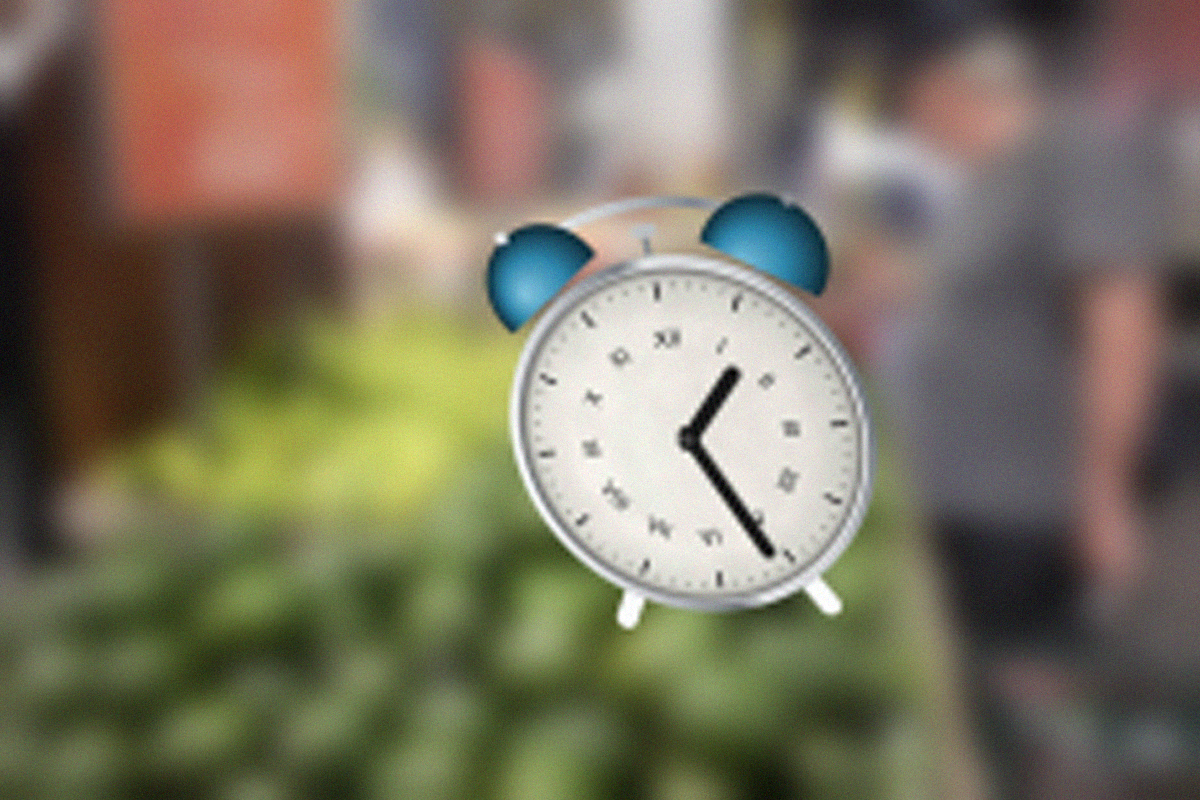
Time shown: 1:26
